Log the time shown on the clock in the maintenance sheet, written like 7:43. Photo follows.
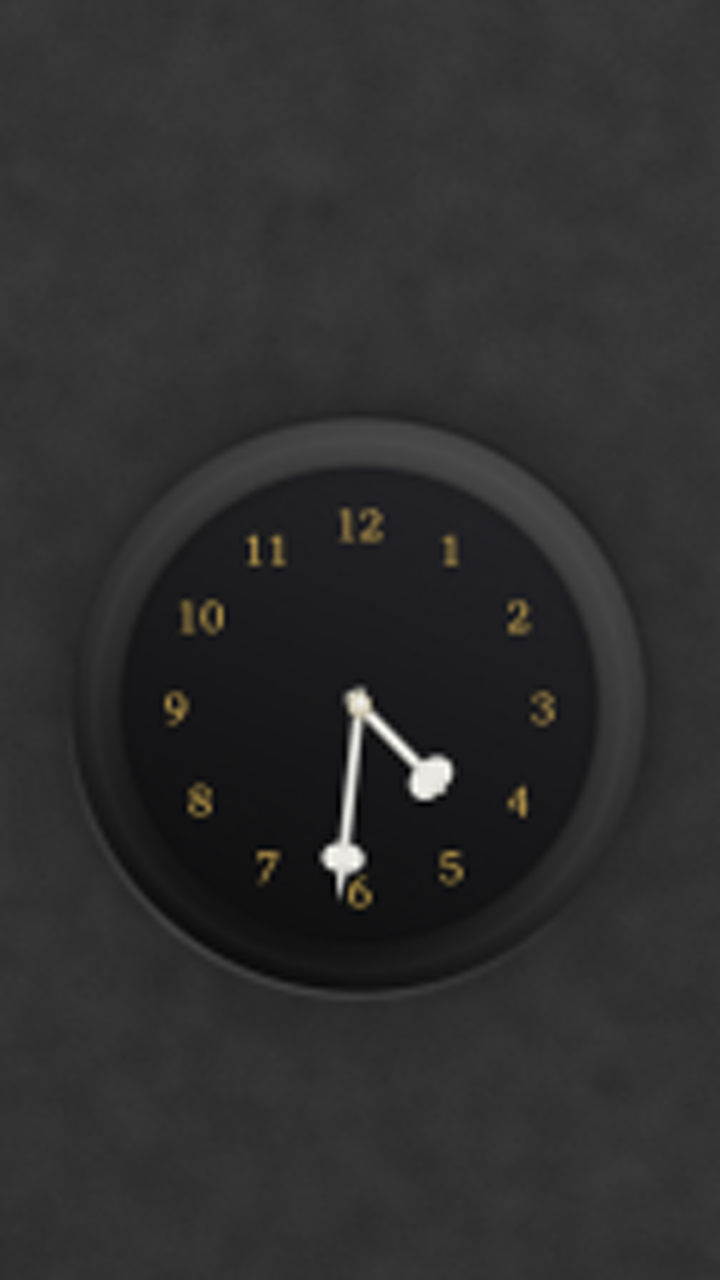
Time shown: 4:31
